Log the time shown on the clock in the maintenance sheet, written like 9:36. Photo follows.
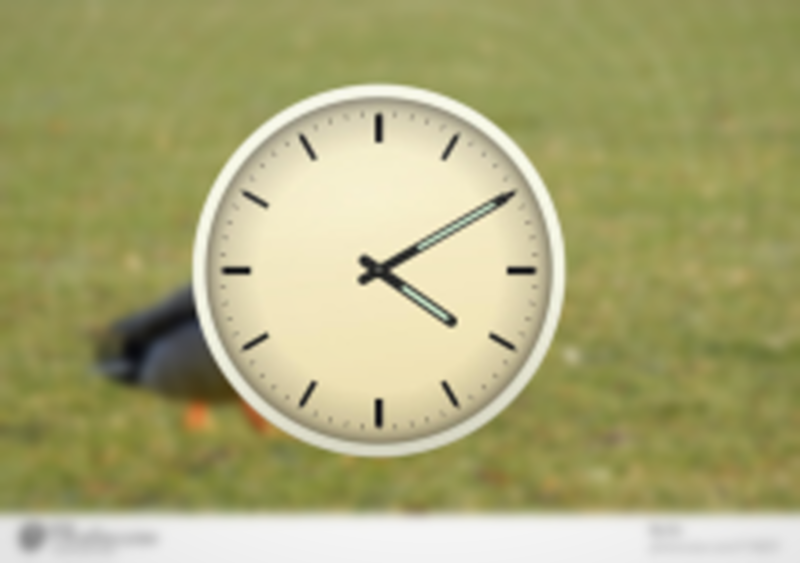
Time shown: 4:10
